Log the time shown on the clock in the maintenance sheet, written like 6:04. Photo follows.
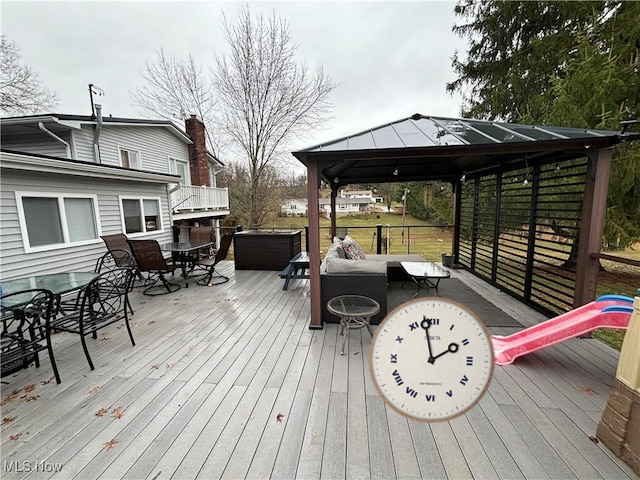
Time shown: 1:58
